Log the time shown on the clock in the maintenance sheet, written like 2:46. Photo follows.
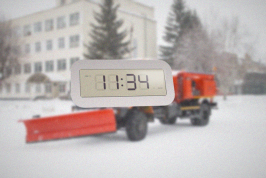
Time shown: 11:34
